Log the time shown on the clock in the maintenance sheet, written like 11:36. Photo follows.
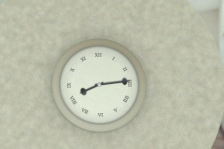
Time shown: 8:14
